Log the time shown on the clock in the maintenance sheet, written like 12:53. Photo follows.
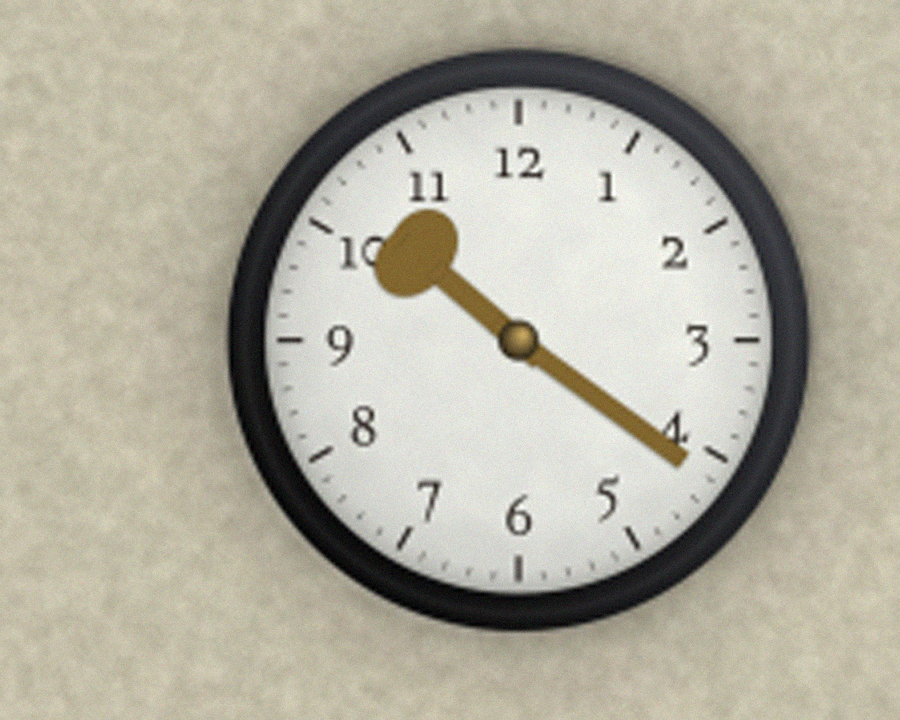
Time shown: 10:21
